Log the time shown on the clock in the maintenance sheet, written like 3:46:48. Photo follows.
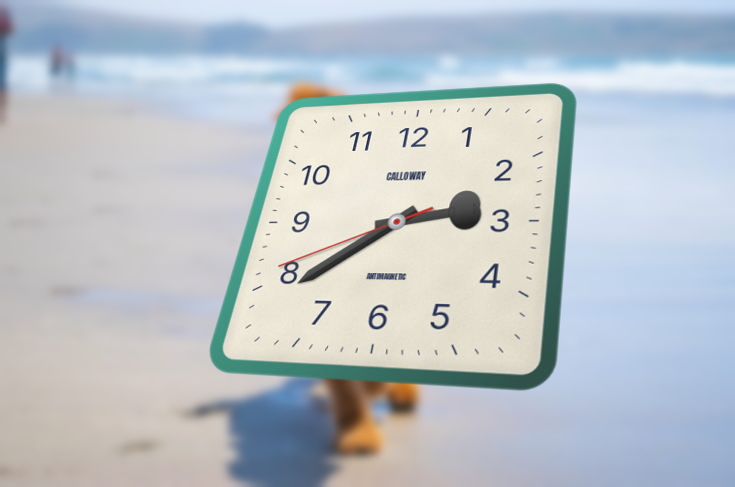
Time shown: 2:38:41
